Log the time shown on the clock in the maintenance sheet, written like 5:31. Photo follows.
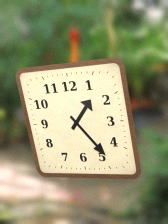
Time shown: 1:24
